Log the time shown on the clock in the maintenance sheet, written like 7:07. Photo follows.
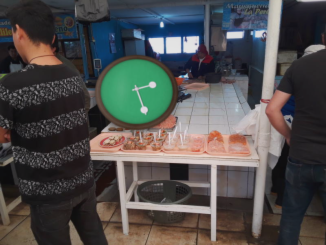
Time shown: 2:27
